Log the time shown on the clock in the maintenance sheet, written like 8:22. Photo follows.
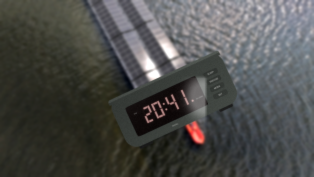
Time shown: 20:41
